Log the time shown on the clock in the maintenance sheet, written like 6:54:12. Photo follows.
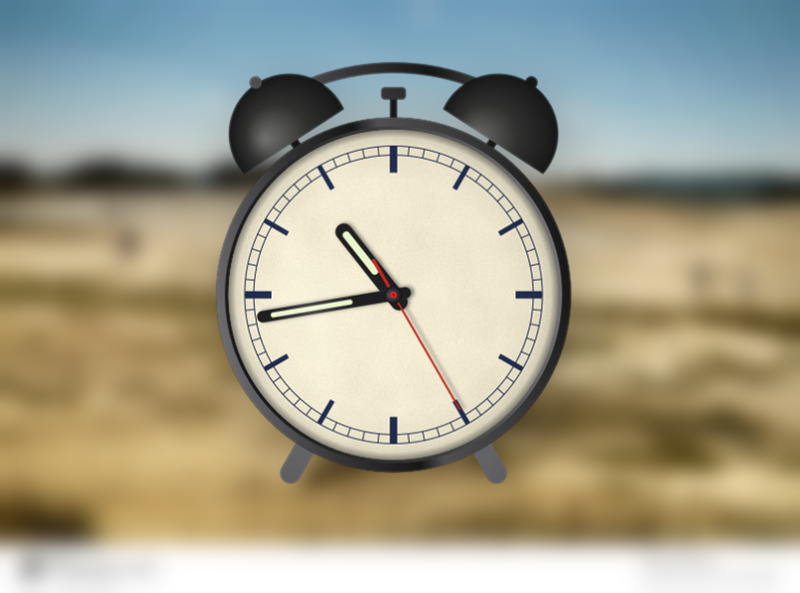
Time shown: 10:43:25
